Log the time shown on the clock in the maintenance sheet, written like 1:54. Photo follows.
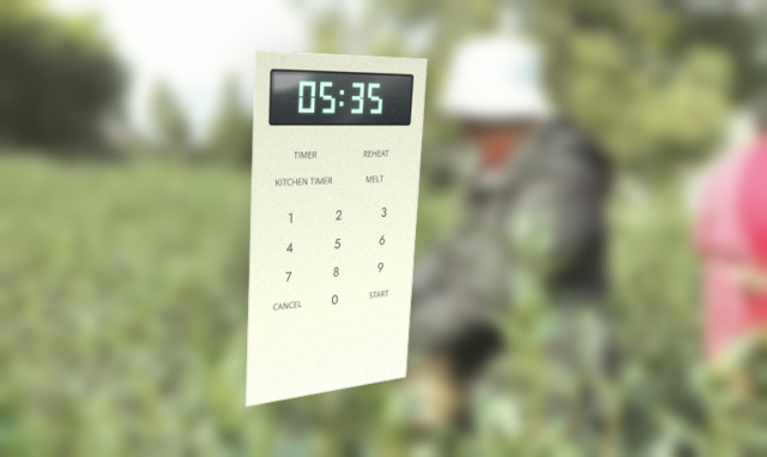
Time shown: 5:35
